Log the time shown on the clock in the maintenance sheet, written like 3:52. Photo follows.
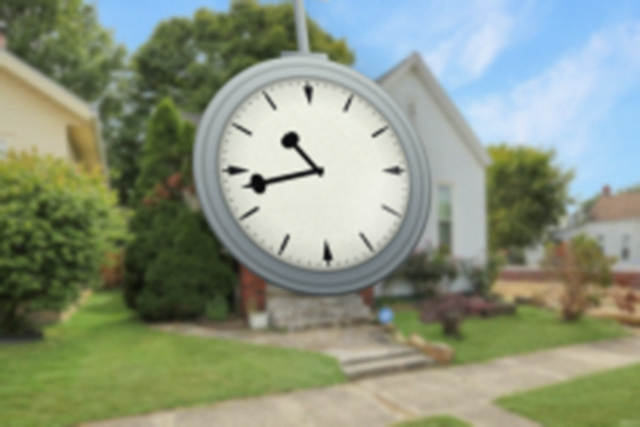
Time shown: 10:43
